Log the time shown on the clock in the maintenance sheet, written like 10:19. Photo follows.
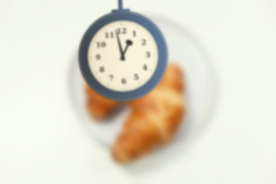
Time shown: 12:58
